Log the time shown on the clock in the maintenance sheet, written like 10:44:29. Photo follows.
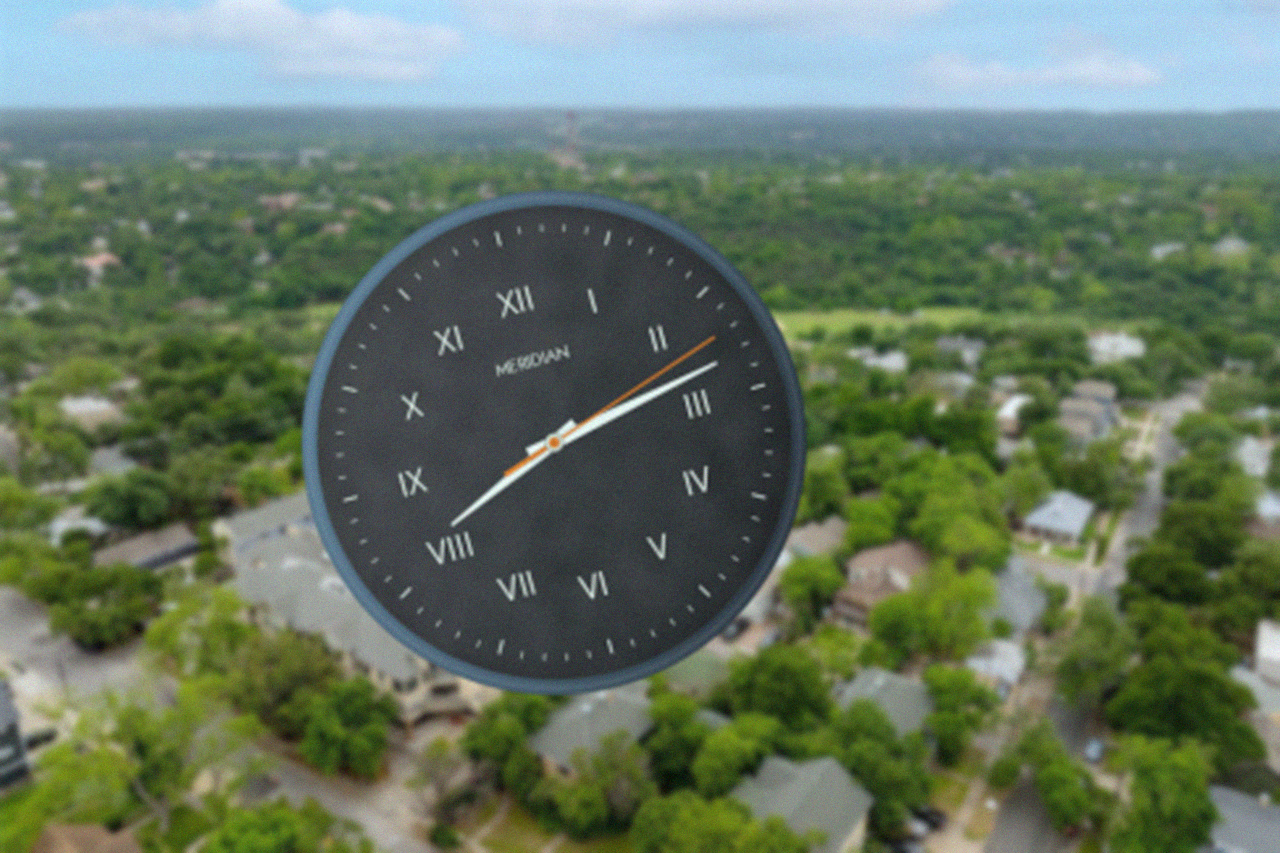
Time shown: 8:13:12
